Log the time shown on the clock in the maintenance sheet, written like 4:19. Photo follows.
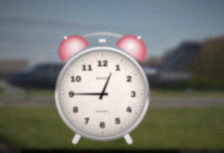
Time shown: 12:45
